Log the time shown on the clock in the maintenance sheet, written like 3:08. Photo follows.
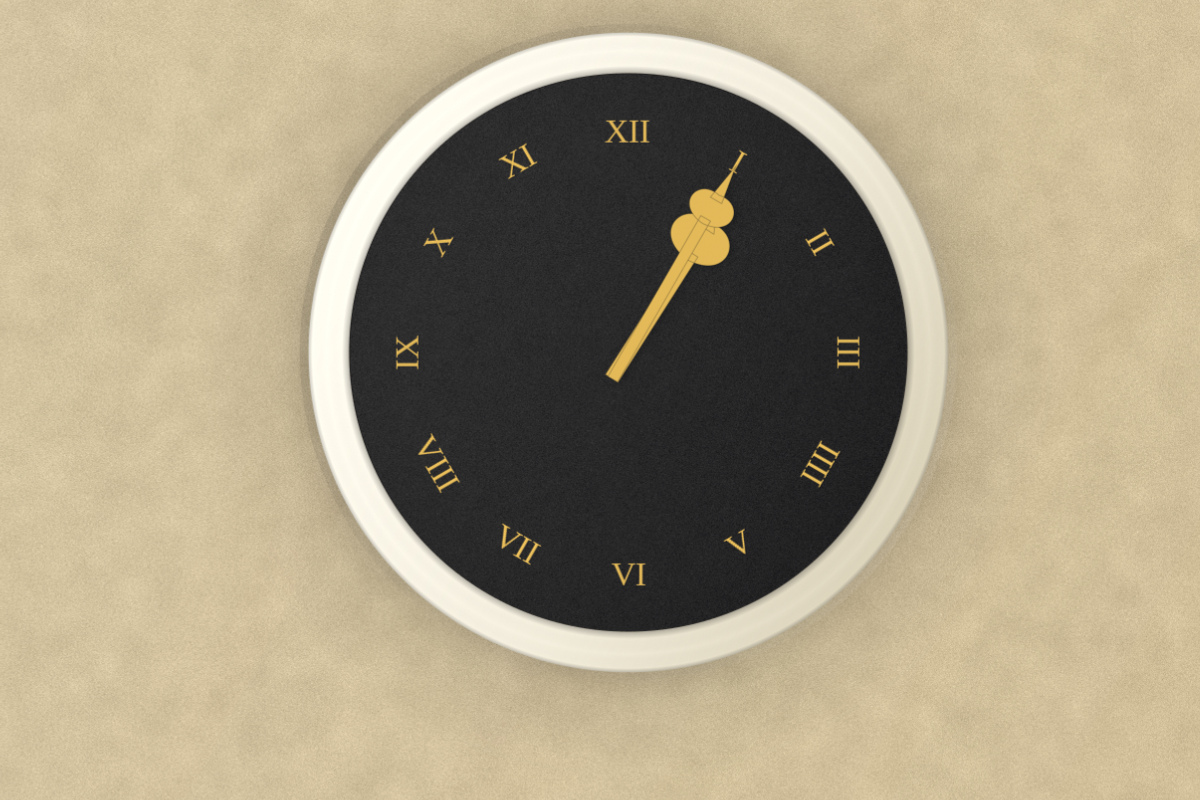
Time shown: 1:05
